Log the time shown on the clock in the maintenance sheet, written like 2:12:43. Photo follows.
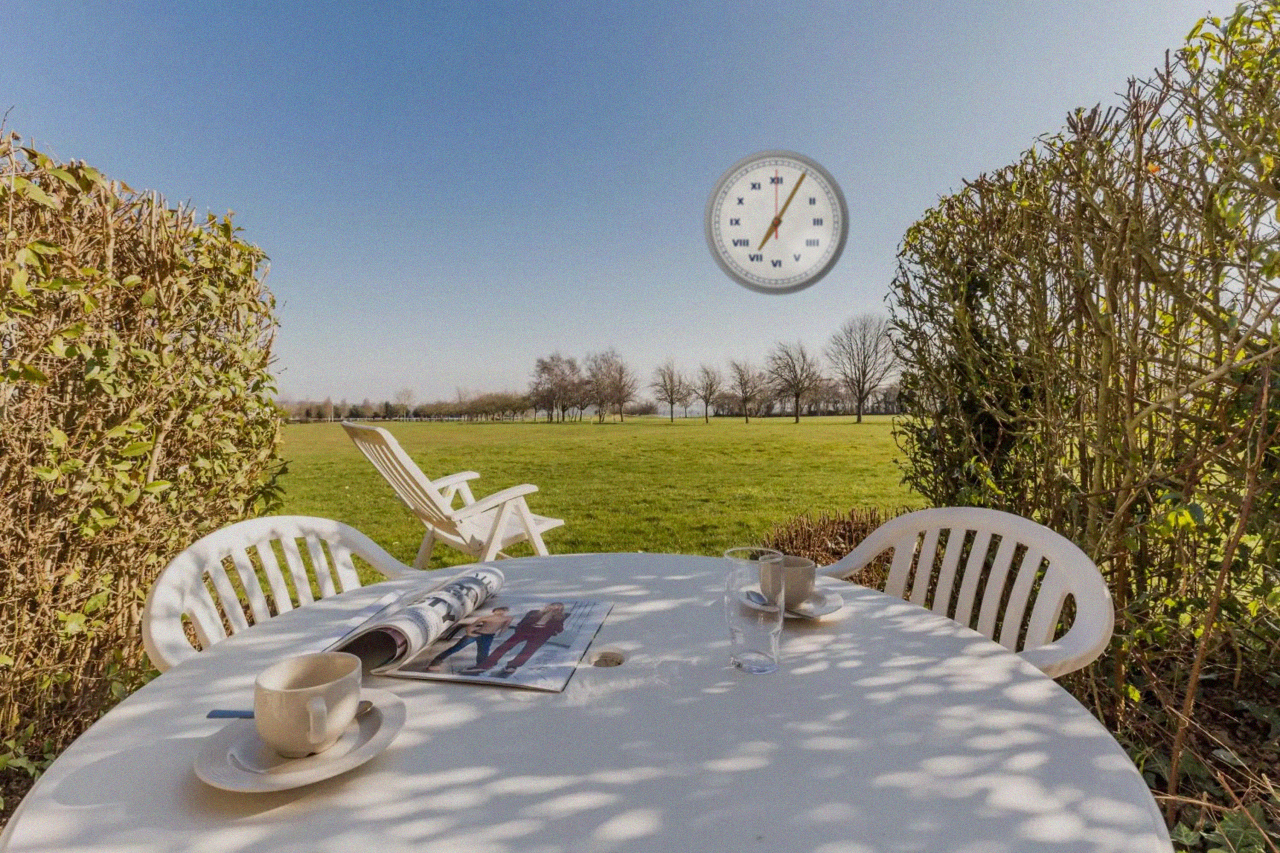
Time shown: 7:05:00
